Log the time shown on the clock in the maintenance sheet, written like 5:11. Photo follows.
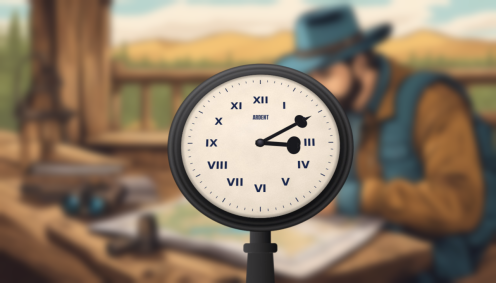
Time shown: 3:10
